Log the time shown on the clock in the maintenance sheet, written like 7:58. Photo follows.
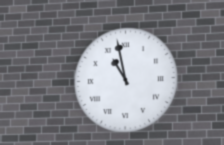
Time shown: 10:58
